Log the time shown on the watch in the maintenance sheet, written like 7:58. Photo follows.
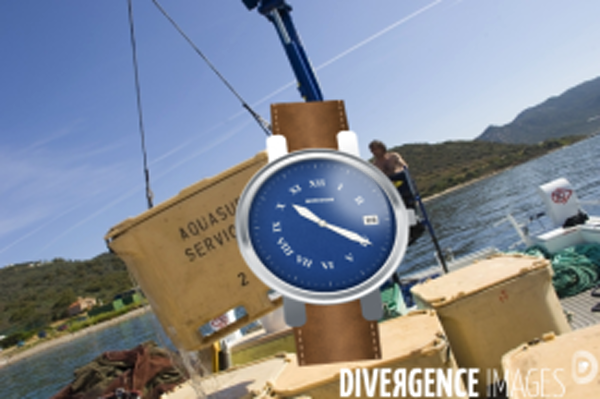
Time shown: 10:20
